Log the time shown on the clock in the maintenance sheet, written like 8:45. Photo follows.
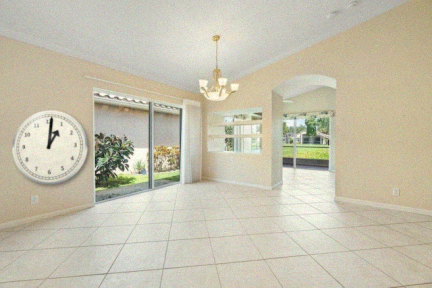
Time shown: 1:01
